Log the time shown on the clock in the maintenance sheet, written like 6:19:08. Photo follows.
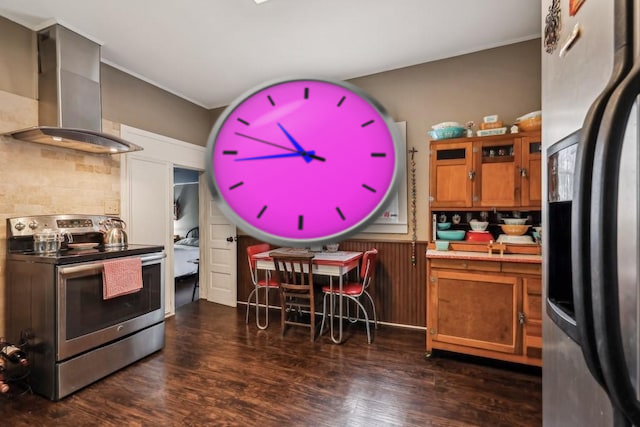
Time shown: 10:43:48
